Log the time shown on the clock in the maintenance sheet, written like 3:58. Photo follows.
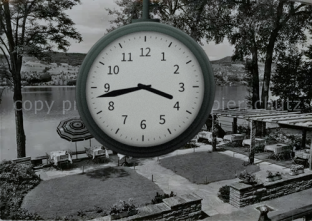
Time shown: 3:43
